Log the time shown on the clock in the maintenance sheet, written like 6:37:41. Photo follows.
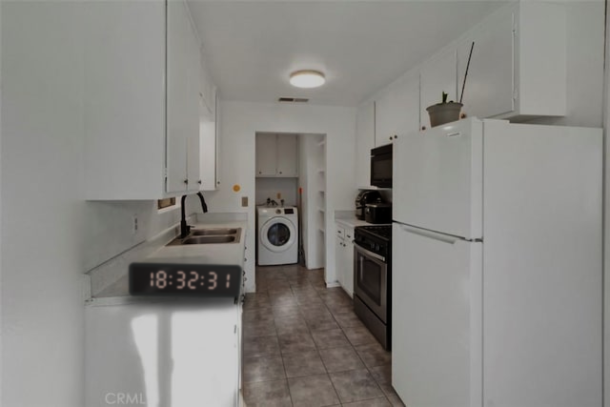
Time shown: 18:32:31
